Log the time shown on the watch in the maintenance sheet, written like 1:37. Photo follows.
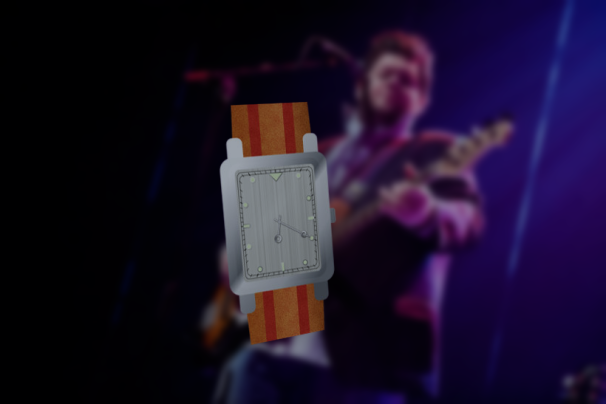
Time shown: 6:20
